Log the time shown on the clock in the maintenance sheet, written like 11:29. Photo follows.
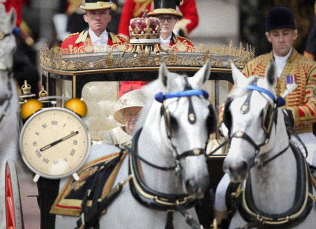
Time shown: 8:11
